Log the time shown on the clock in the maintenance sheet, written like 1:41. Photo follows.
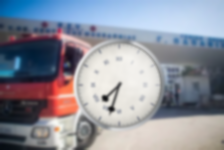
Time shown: 7:33
